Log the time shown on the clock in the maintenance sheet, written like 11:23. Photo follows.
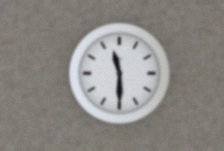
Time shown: 11:30
